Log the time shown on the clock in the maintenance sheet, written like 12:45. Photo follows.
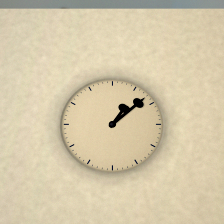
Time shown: 1:08
